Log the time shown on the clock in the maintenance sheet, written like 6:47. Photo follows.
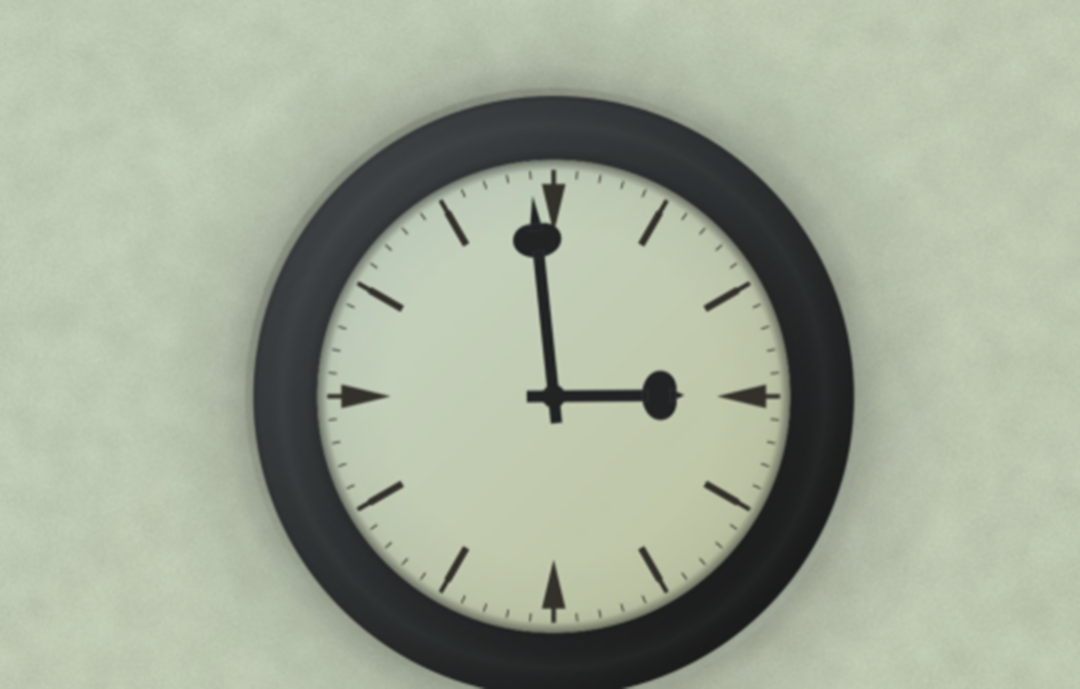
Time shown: 2:59
